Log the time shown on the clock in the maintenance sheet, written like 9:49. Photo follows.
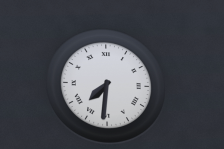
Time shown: 7:31
